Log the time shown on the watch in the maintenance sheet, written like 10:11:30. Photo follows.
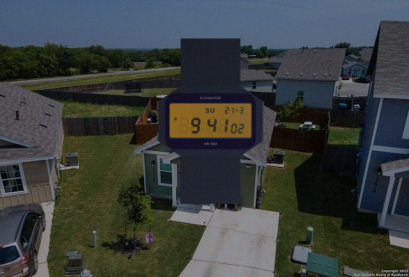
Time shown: 9:41:02
